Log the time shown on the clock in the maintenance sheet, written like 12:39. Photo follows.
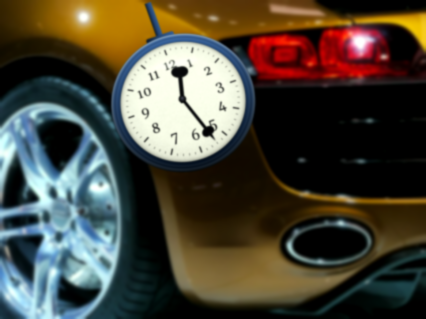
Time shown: 12:27
